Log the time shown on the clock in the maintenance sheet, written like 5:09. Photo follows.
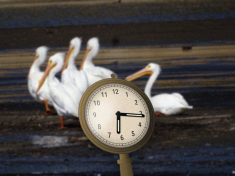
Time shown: 6:16
